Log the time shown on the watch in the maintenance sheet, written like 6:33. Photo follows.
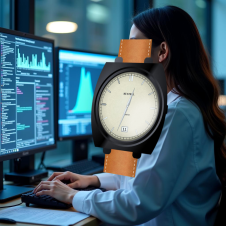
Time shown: 12:33
